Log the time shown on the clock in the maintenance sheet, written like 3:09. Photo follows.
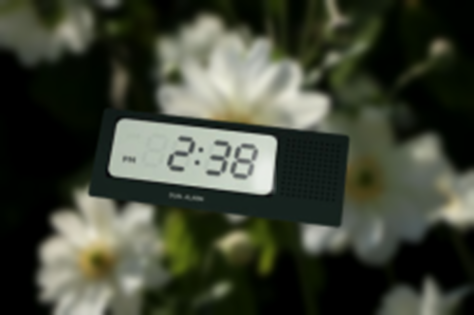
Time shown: 2:38
